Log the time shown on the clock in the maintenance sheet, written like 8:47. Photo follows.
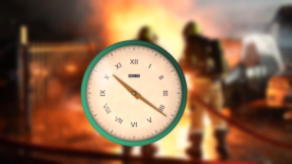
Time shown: 10:21
